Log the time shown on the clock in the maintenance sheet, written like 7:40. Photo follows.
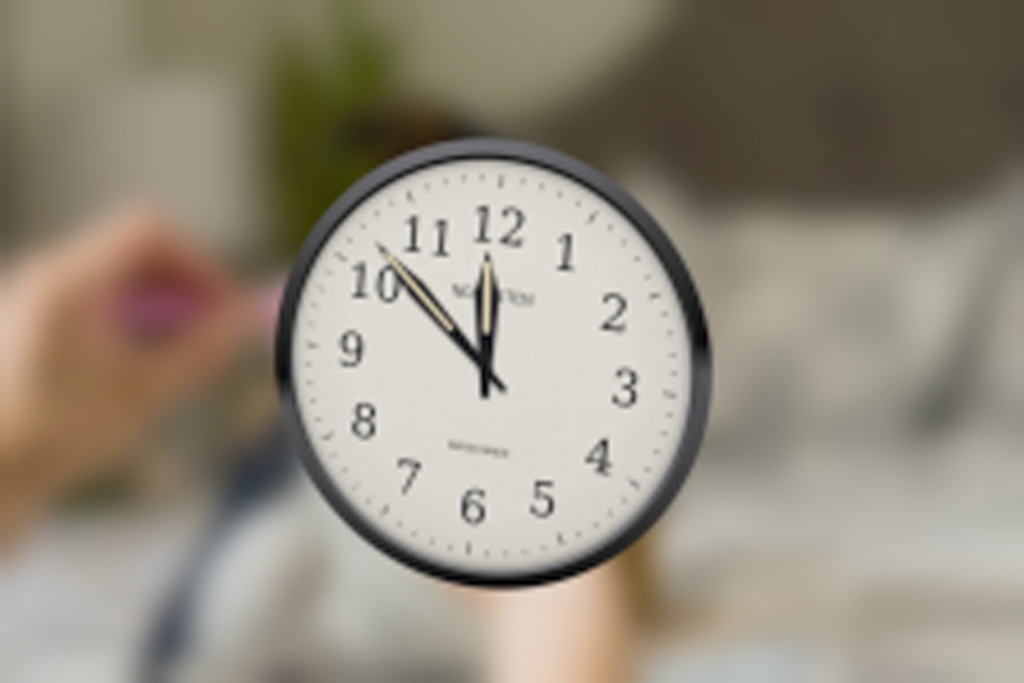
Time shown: 11:52
